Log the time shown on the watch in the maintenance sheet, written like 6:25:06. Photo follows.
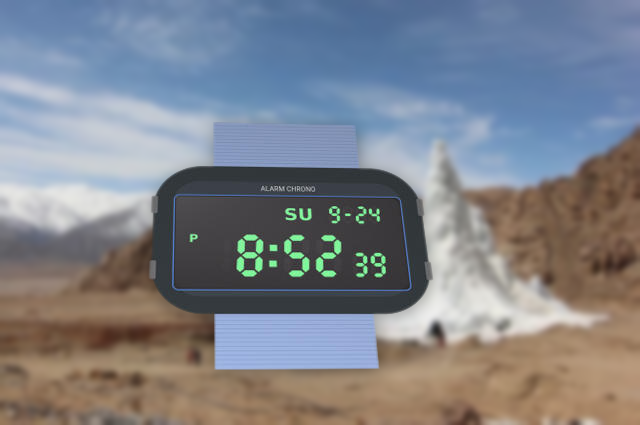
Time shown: 8:52:39
